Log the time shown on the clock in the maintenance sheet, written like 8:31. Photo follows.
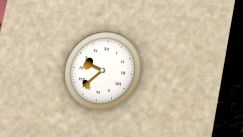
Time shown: 9:37
